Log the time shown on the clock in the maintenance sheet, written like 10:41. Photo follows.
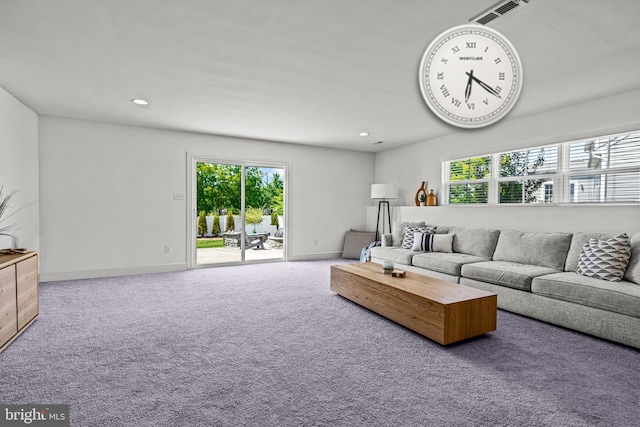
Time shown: 6:21
